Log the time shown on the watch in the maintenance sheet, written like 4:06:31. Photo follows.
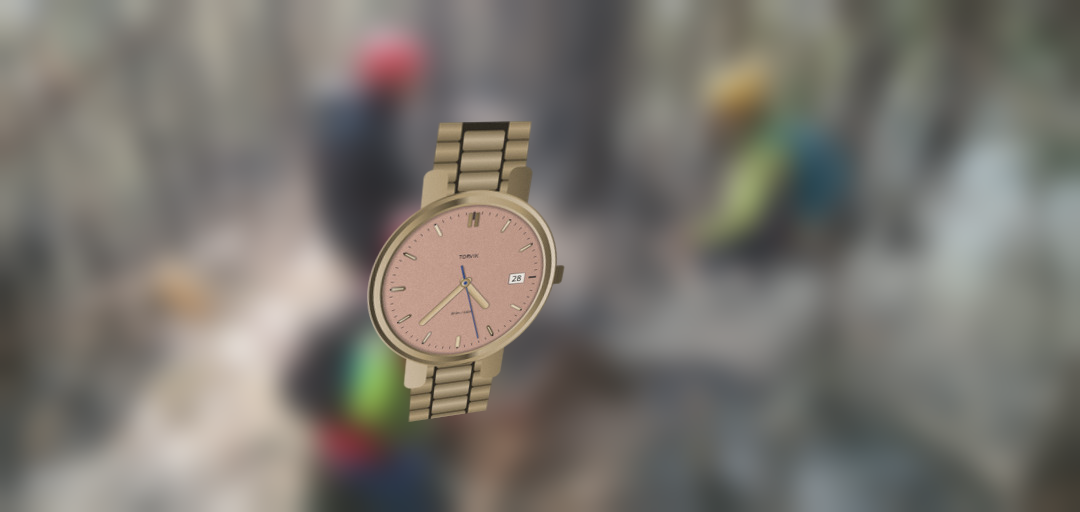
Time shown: 4:37:27
